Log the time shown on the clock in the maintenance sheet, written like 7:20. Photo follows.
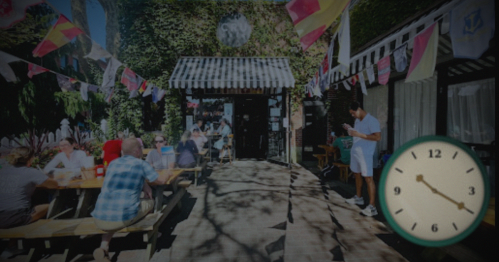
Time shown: 10:20
